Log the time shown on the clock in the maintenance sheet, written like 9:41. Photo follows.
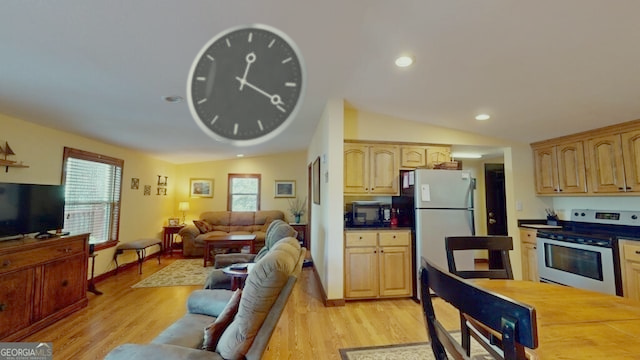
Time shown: 12:19
